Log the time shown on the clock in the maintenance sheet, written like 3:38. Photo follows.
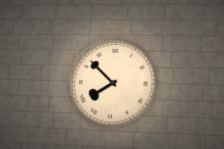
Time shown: 7:52
